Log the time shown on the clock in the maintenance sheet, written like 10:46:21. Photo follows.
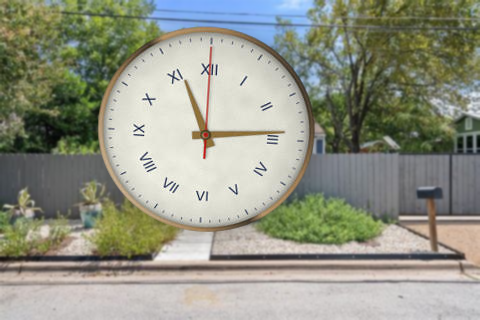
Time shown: 11:14:00
